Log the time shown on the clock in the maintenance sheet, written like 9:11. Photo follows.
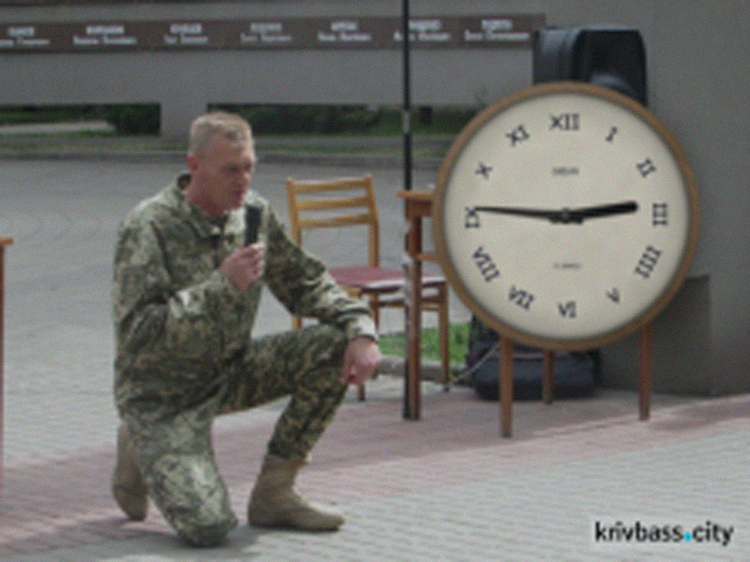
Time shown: 2:46
